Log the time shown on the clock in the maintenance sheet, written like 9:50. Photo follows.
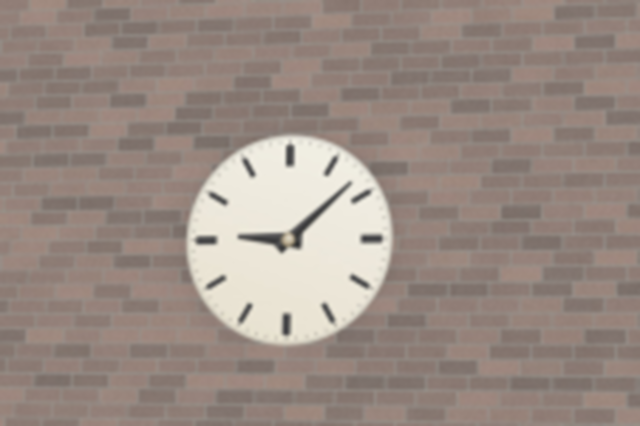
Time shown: 9:08
